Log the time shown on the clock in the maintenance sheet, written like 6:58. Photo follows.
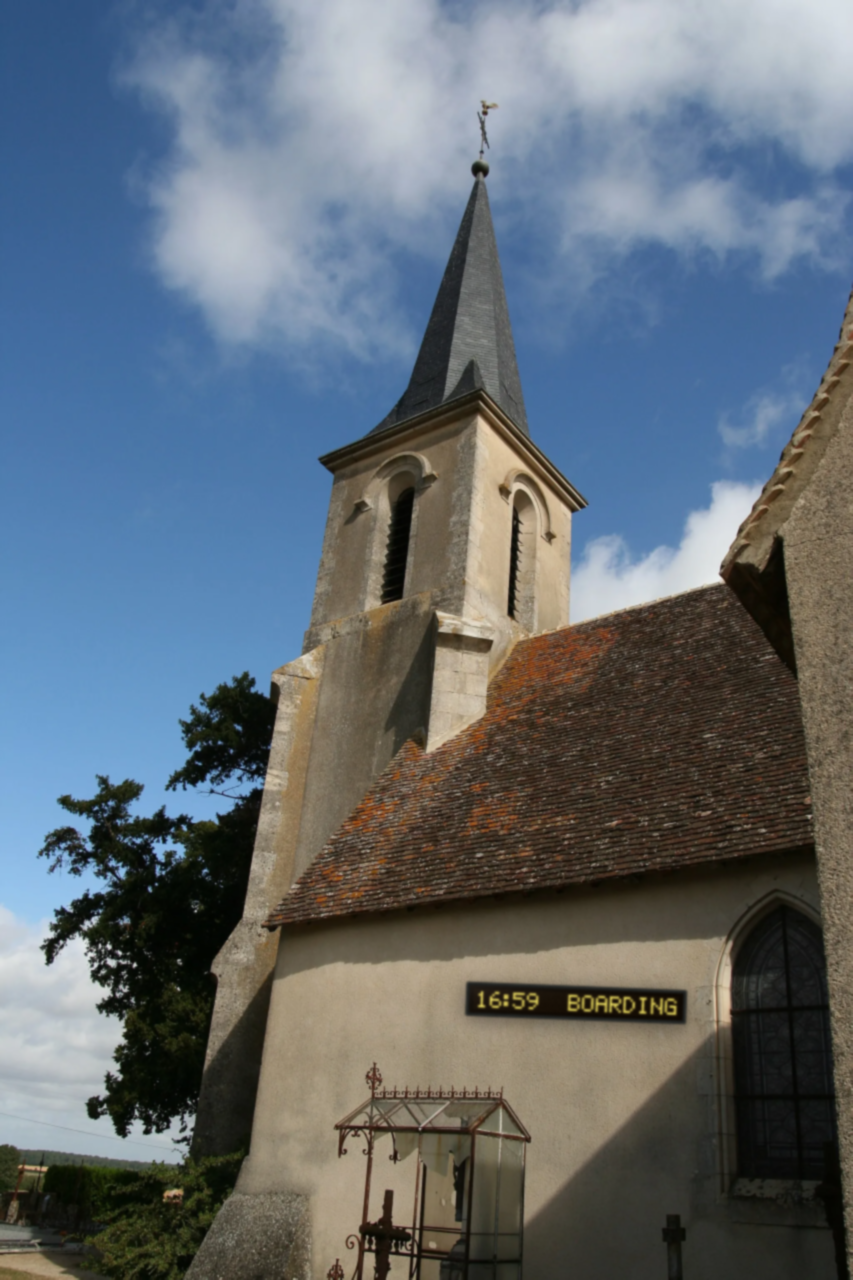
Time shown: 16:59
